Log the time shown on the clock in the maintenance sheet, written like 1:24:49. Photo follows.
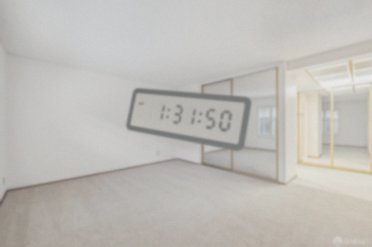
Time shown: 1:31:50
